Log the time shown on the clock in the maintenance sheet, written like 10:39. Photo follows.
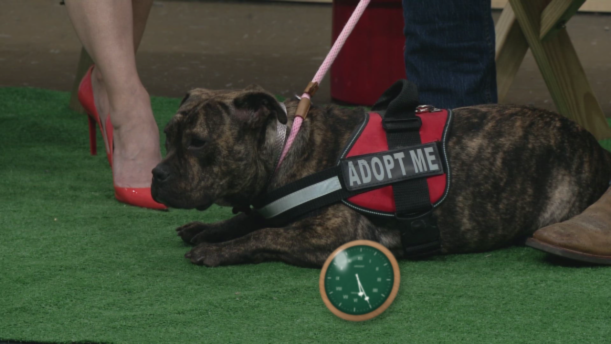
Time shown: 5:25
